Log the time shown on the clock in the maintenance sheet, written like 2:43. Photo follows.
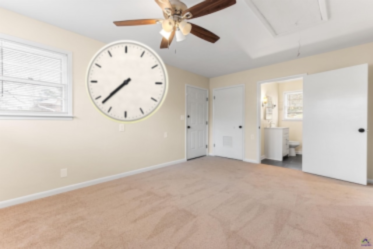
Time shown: 7:38
